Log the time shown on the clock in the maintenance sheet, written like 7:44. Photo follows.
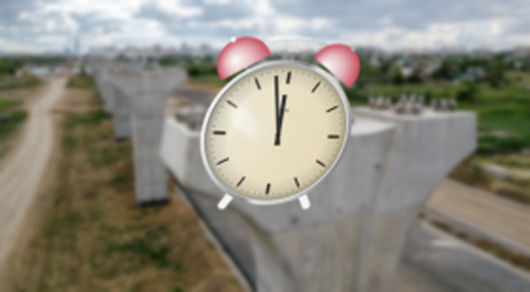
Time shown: 11:58
